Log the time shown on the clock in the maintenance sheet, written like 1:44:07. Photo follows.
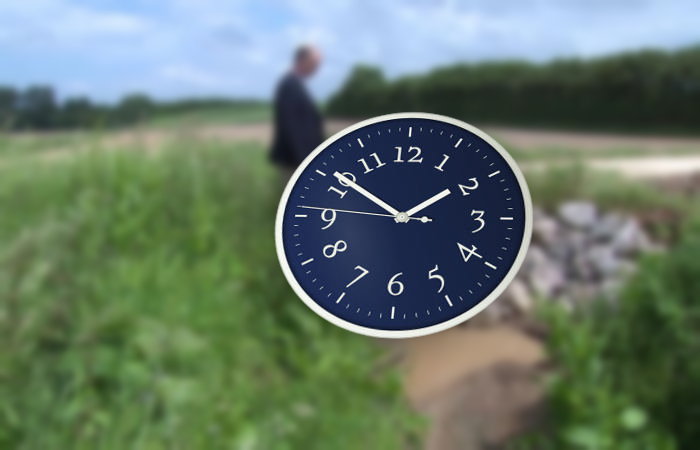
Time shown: 1:50:46
